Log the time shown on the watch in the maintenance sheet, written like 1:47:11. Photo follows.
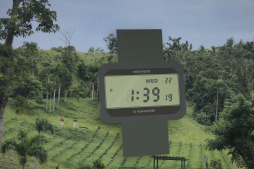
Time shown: 1:39:19
